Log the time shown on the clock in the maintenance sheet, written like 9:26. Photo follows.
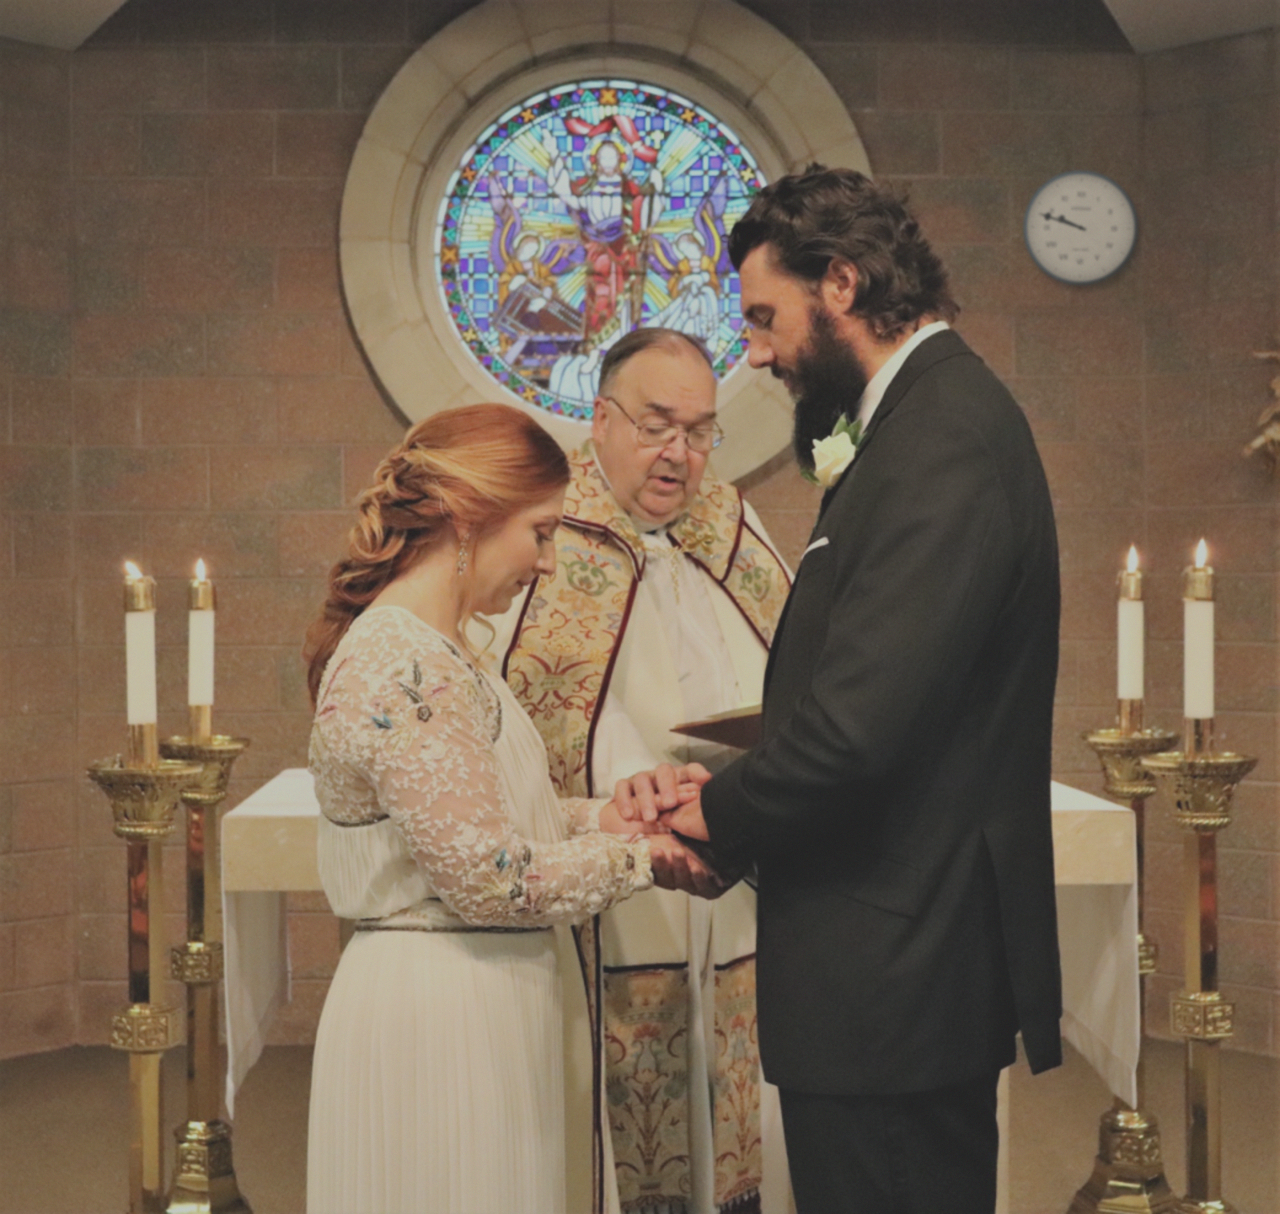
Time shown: 9:48
